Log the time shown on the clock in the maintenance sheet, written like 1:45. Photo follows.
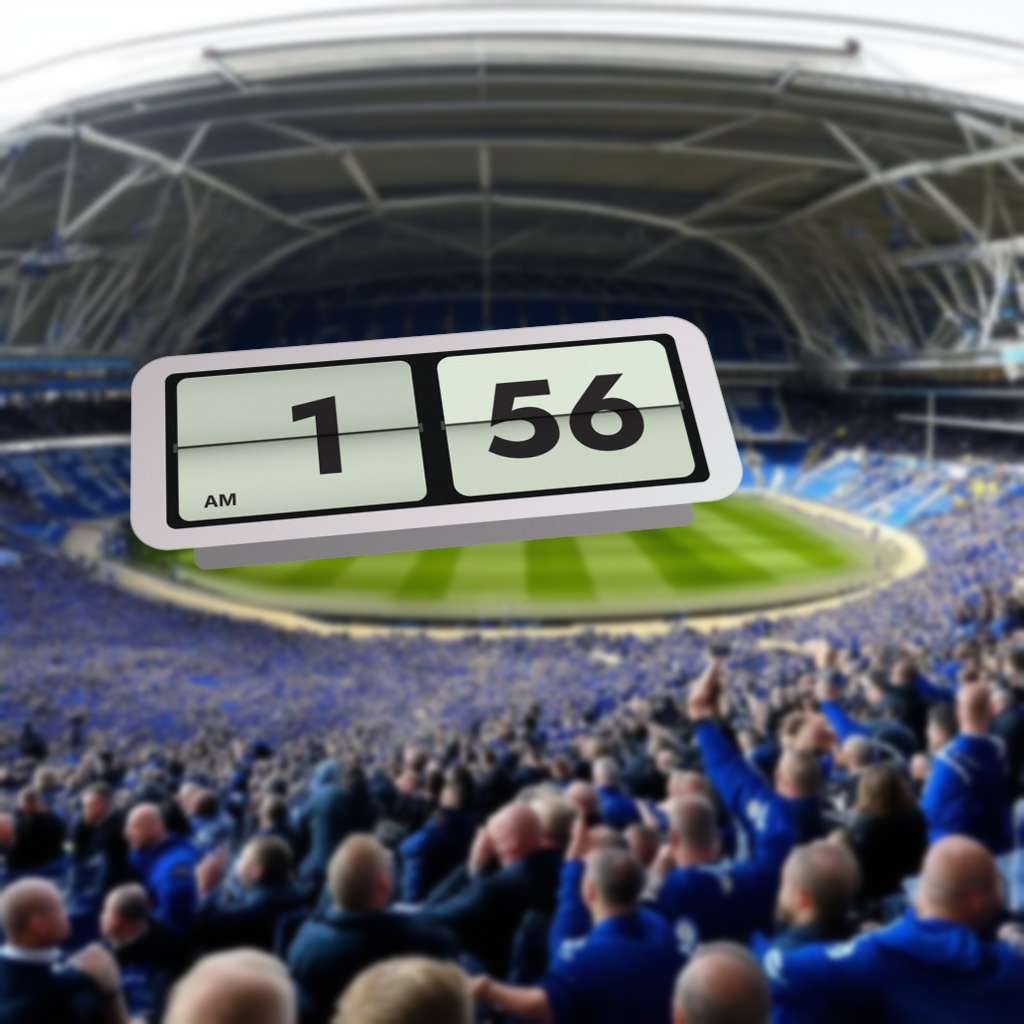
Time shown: 1:56
